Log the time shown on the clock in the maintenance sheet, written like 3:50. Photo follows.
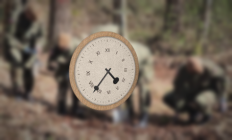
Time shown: 4:37
